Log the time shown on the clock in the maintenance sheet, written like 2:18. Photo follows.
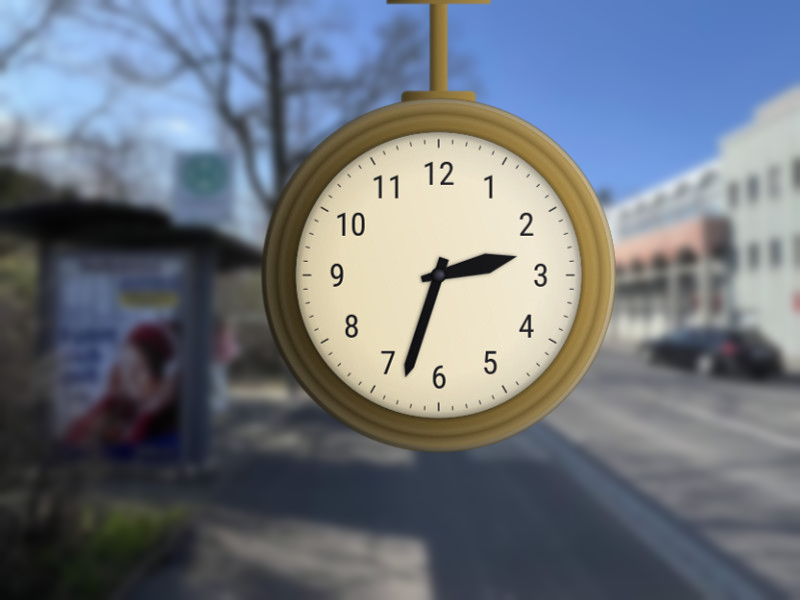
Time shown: 2:33
